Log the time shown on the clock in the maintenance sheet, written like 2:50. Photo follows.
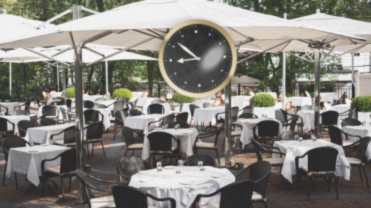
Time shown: 8:52
